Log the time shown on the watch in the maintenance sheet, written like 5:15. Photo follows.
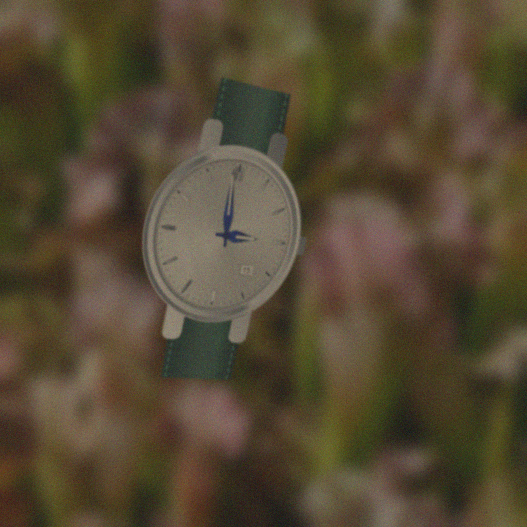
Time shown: 2:59
